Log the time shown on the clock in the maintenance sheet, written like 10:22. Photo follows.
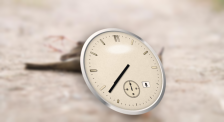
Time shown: 7:38
